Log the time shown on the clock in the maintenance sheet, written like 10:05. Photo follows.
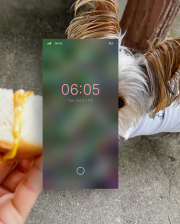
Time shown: 6:05
